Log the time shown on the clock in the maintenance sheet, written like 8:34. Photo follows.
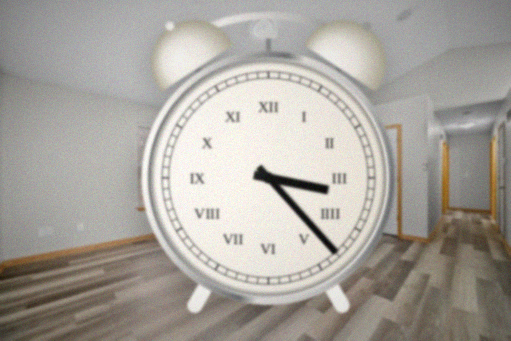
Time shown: 3:23
